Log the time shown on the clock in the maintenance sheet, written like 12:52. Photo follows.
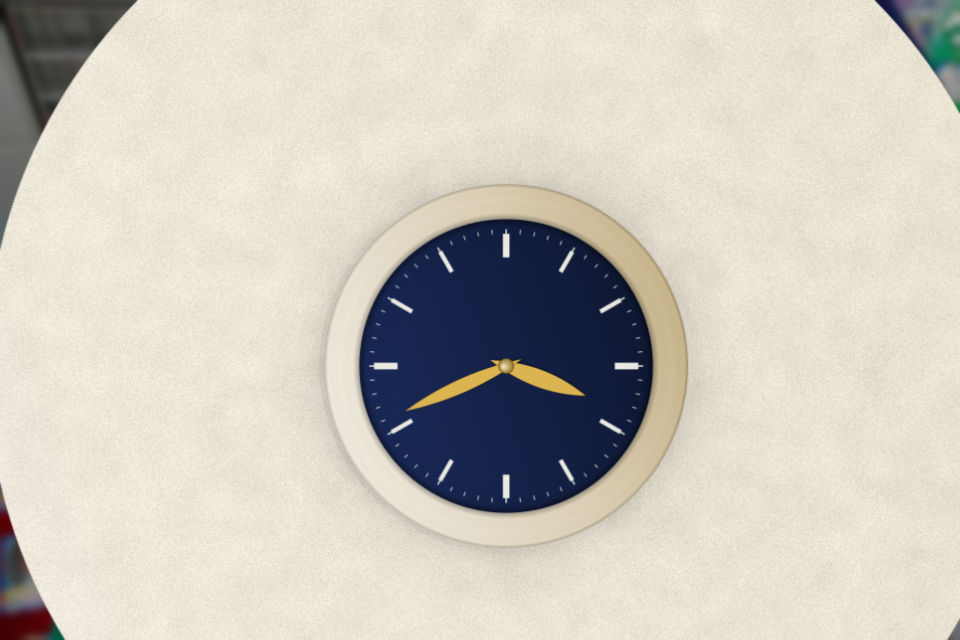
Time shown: 3:41
